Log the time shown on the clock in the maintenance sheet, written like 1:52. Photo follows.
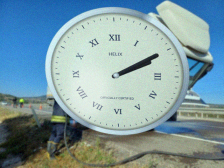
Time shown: 2:10
